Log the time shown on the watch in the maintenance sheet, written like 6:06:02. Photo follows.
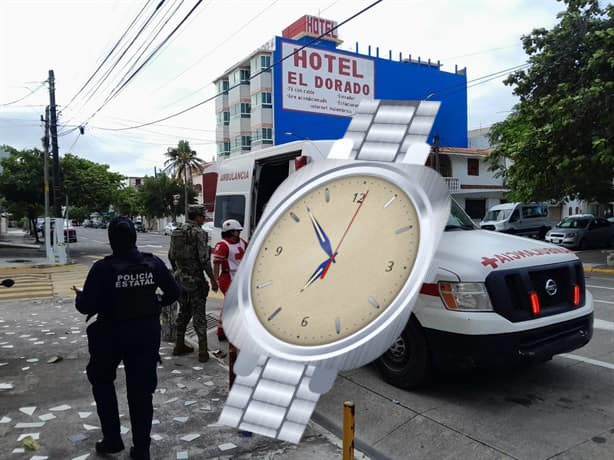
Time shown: 6:52:01
